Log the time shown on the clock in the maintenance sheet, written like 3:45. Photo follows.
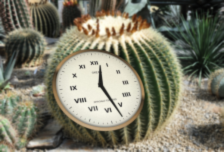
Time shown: 12:27
